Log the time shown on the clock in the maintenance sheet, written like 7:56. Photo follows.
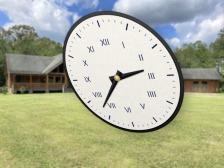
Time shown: 2:37
